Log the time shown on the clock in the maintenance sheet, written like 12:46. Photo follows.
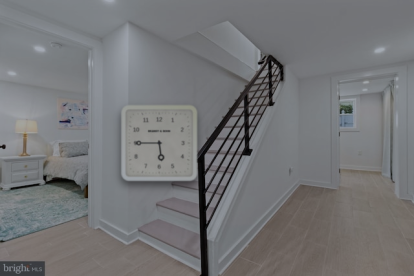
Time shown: 5:45
